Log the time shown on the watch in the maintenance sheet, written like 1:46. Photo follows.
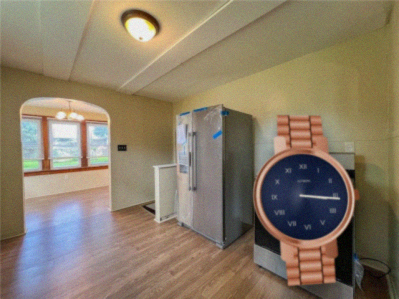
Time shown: 3:16
